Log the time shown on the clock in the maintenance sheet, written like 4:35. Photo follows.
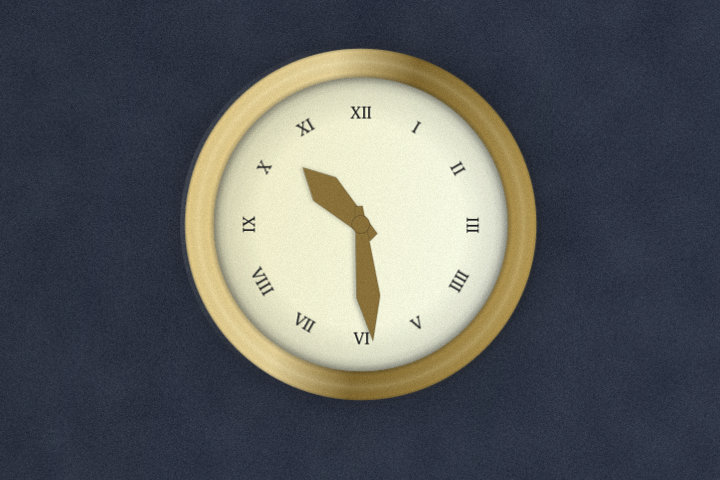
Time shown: 10:29
